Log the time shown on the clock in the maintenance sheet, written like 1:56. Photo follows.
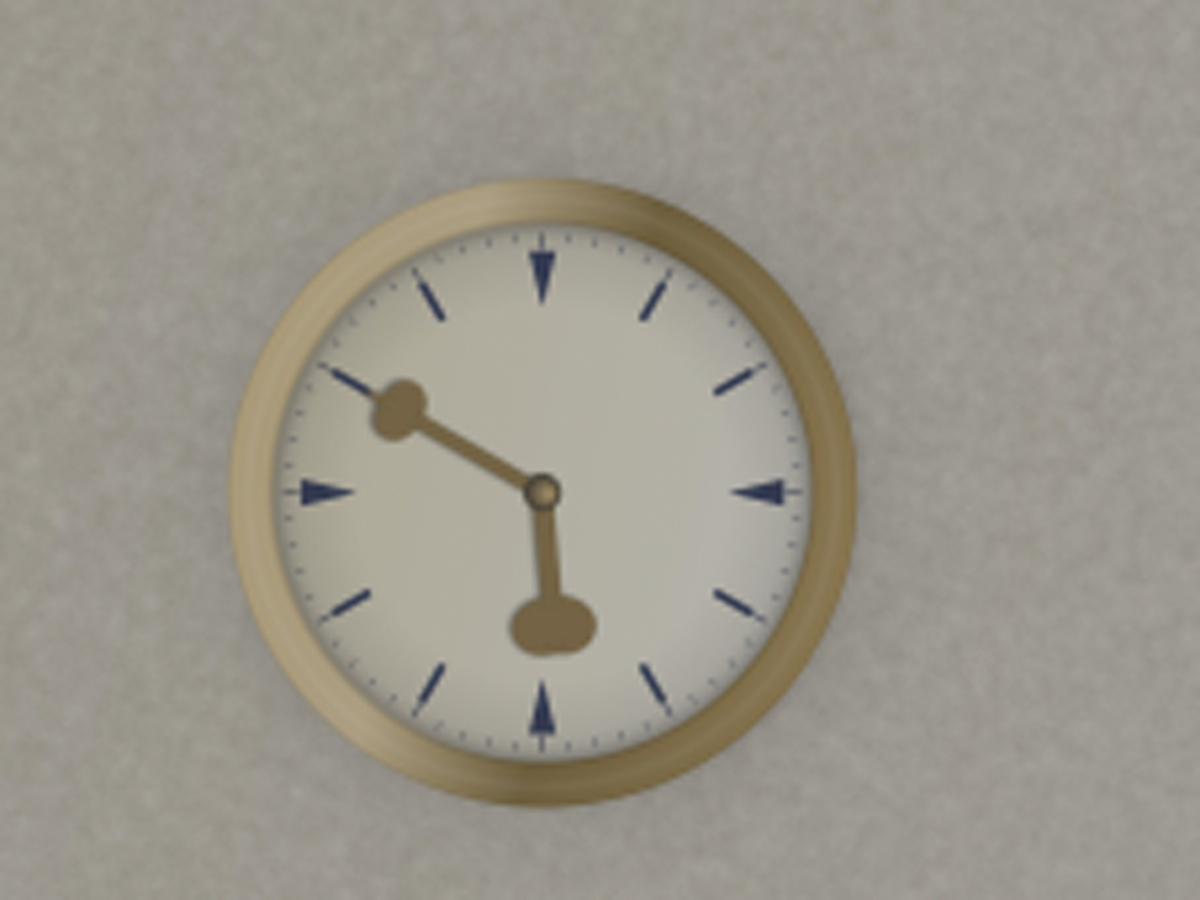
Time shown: 5:50
